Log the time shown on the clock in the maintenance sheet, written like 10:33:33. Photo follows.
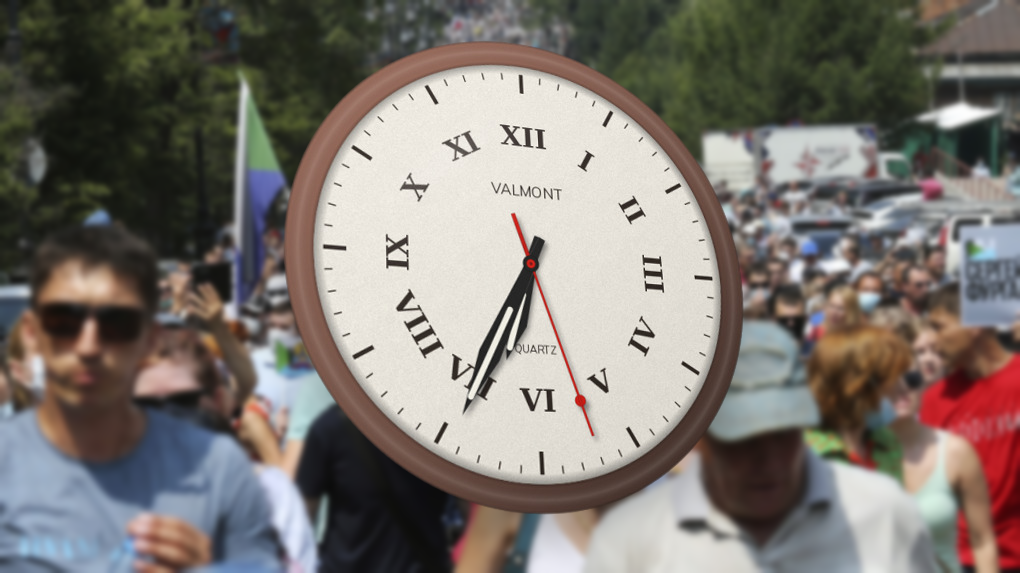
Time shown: 6:34:27
